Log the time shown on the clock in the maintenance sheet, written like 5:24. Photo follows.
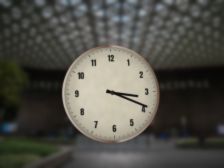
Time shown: 3:19
